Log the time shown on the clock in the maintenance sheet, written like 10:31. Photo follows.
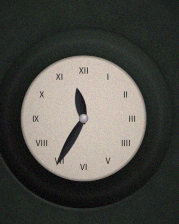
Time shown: 11:35
